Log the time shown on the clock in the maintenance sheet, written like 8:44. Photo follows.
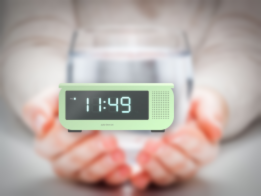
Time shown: 11:49
